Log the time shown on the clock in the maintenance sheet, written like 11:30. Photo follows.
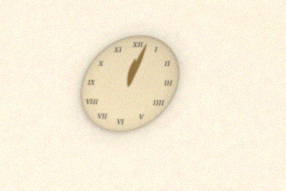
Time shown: 12:02
